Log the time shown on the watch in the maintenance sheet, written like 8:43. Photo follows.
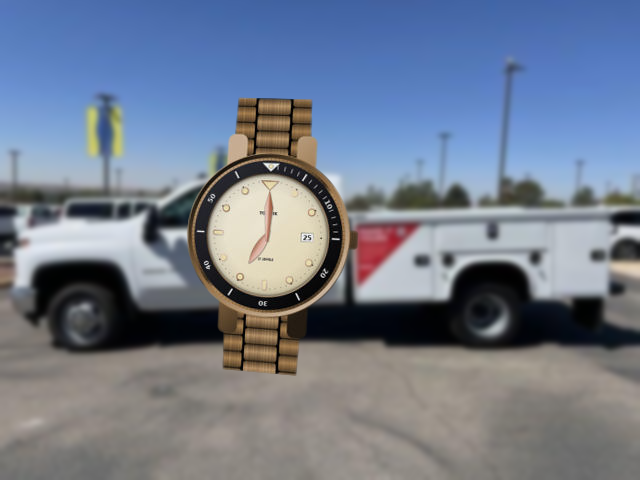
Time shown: 7:00
